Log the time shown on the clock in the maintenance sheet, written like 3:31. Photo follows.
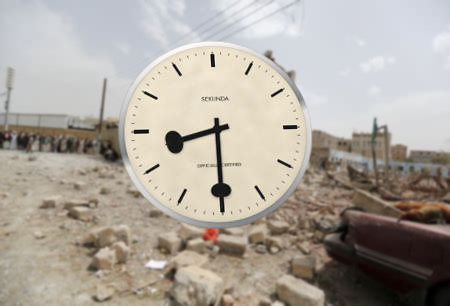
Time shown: 8:30
